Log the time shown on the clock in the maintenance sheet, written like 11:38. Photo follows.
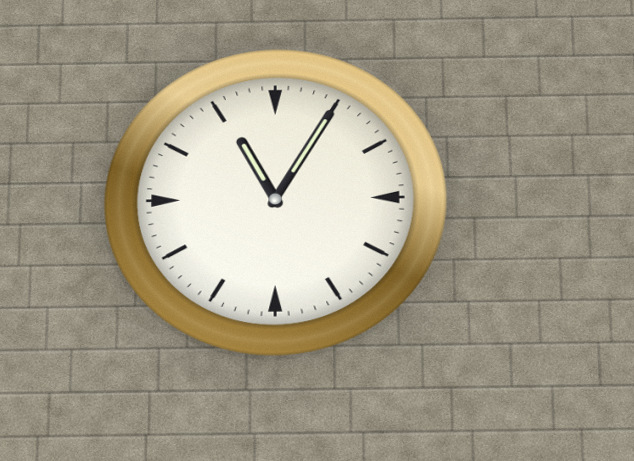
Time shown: 11:05
